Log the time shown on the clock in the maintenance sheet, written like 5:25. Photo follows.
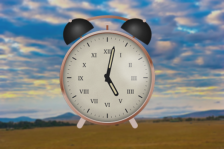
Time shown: 5:02
